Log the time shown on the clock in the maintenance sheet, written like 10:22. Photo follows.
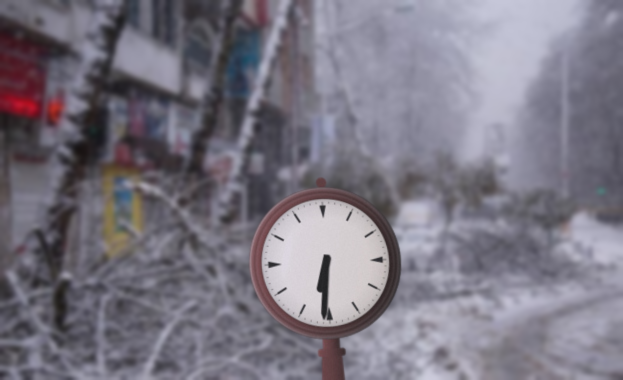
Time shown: 6:31
